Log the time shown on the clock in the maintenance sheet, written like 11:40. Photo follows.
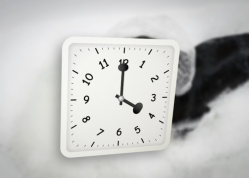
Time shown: 4:00
